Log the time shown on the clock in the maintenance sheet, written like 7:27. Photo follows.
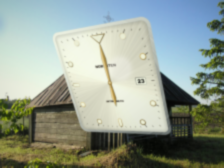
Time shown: 6:00
